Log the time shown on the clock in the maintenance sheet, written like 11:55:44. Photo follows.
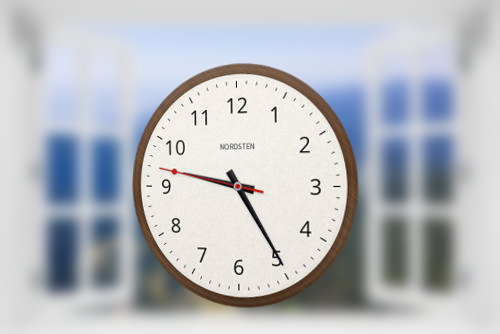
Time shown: 9:24:47
